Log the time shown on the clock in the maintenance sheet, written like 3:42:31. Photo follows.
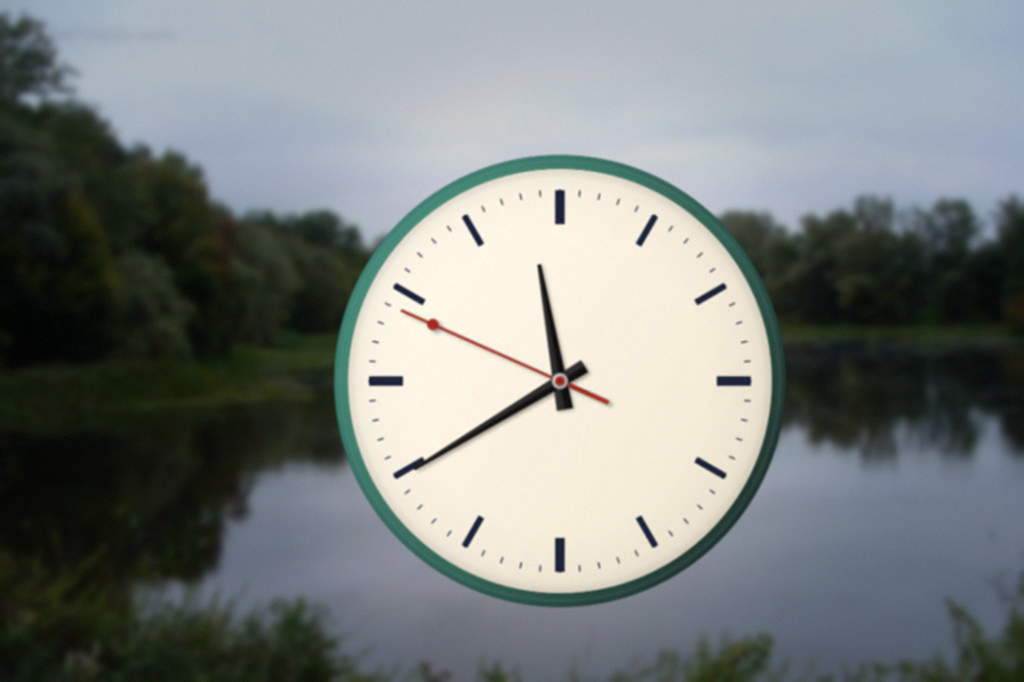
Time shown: 11:39:49
